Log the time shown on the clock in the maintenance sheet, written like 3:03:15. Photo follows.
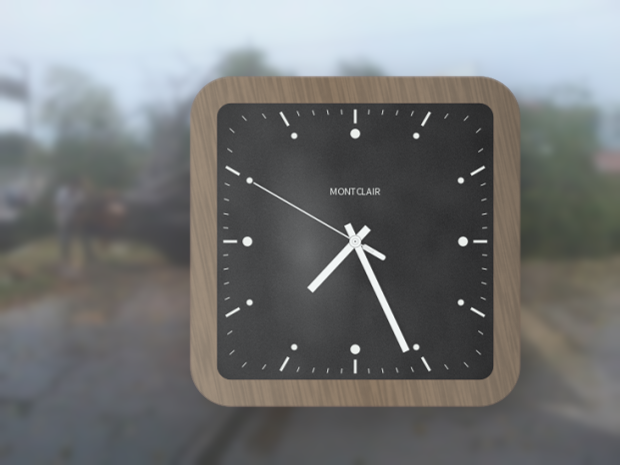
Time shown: 7:25:50
